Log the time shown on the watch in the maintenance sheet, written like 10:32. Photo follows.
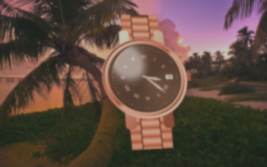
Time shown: 3:22
